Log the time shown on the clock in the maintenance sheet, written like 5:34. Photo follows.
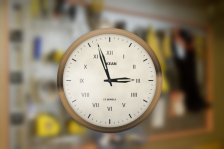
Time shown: 2:57
